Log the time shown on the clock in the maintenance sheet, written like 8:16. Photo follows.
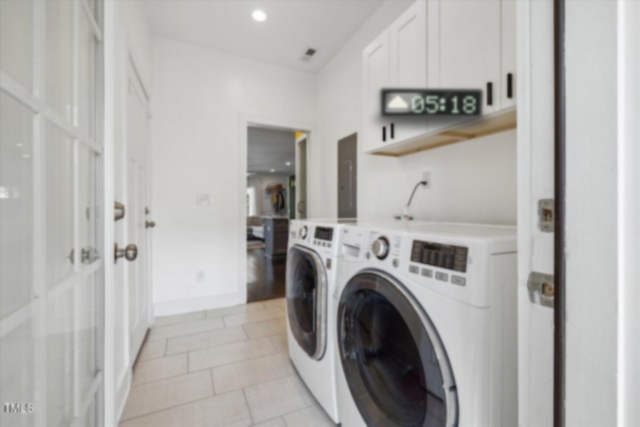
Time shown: 5:18
